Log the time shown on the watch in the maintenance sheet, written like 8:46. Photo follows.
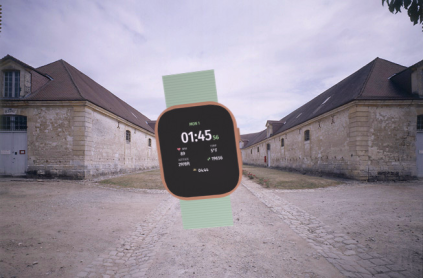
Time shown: 1:45
